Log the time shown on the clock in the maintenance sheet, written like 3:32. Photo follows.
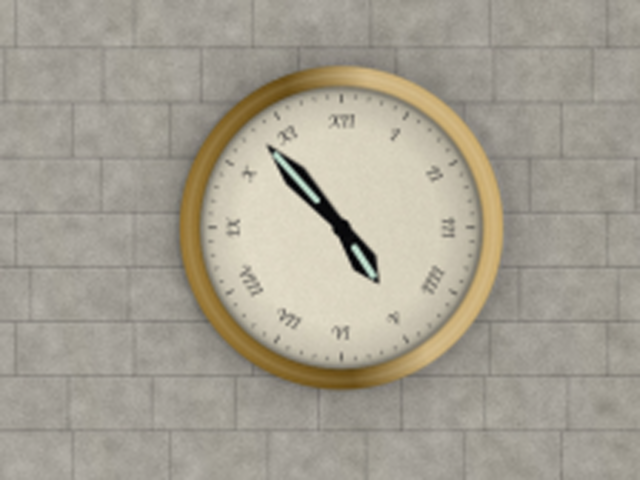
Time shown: 4:53
